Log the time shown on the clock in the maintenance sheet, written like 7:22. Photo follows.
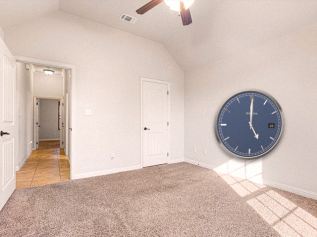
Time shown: 5:00
